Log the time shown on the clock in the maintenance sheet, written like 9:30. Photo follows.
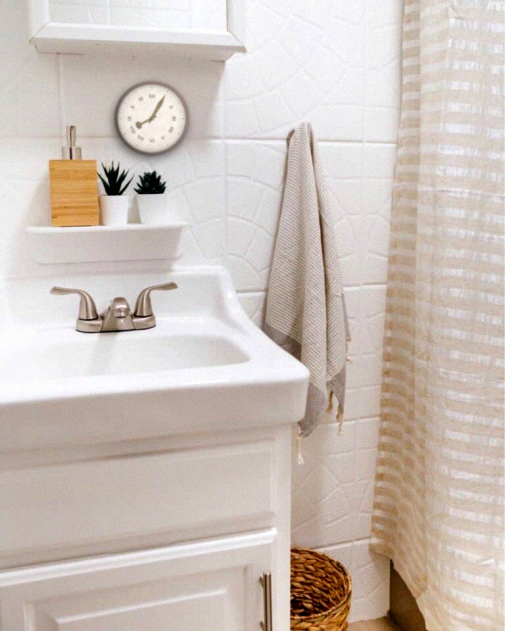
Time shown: 8:05
